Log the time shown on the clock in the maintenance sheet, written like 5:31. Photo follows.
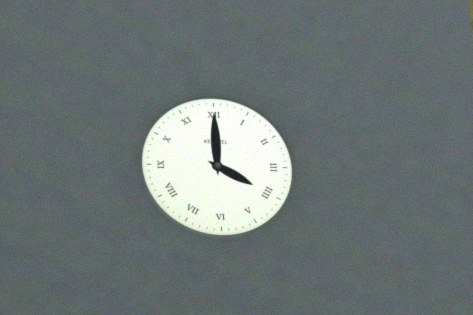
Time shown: 4:00
